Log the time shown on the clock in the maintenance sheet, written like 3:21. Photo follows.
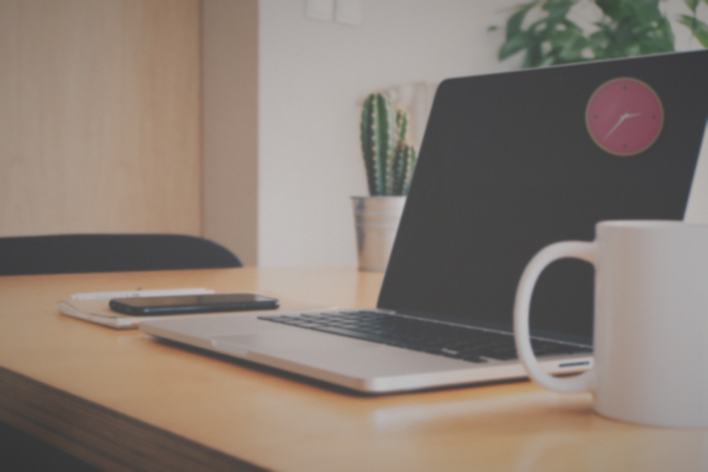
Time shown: 2:37
